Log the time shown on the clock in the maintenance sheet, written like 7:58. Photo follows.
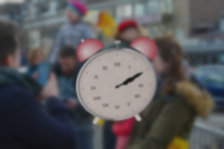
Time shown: 2:10
